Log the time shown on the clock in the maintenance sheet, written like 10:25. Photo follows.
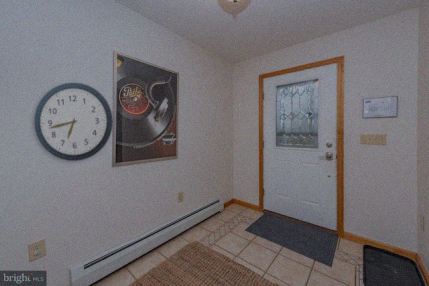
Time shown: 6:43
